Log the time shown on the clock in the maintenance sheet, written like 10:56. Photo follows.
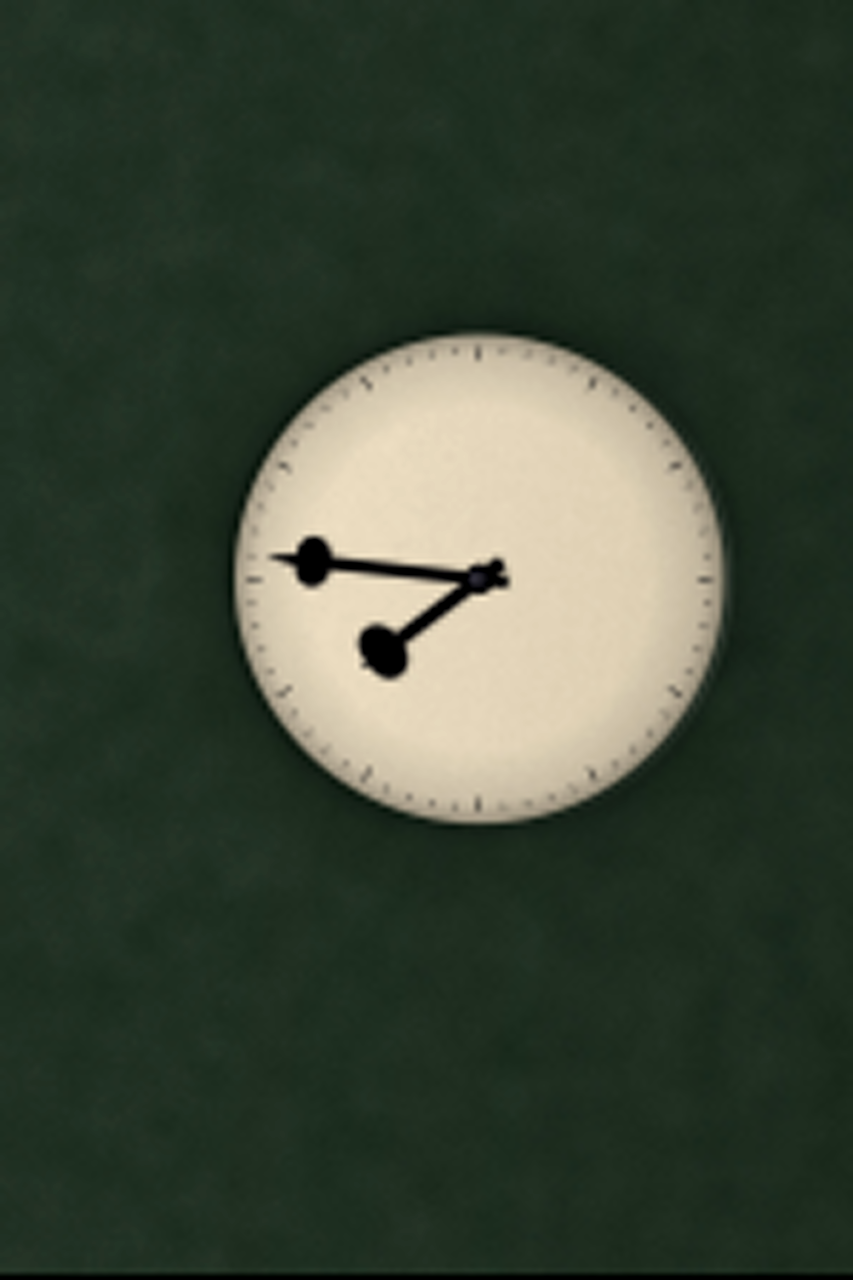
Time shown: 7:46
